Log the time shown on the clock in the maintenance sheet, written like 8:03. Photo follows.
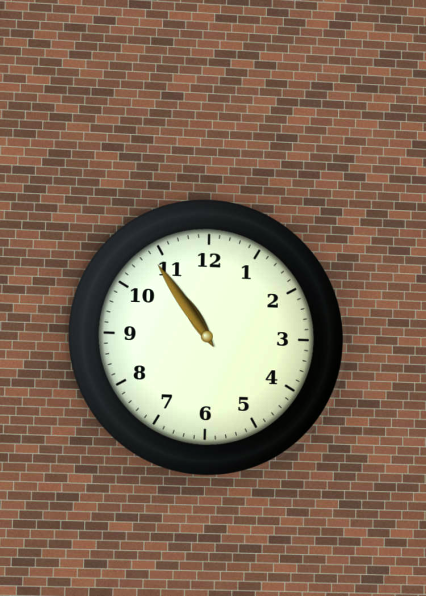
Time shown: 10:54
